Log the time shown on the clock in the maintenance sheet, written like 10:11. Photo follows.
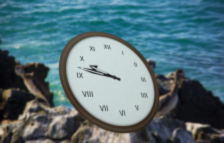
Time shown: 9:47
